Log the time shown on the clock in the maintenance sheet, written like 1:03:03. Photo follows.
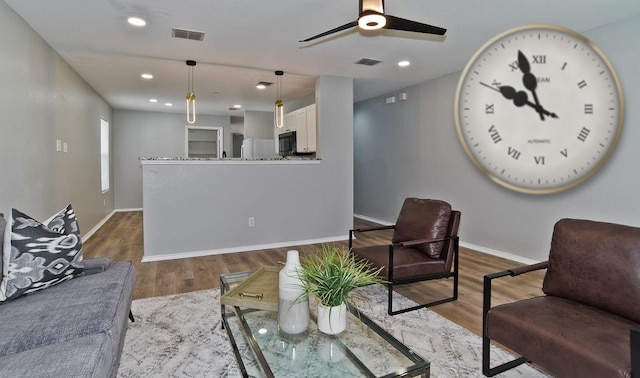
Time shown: 9:56:49
